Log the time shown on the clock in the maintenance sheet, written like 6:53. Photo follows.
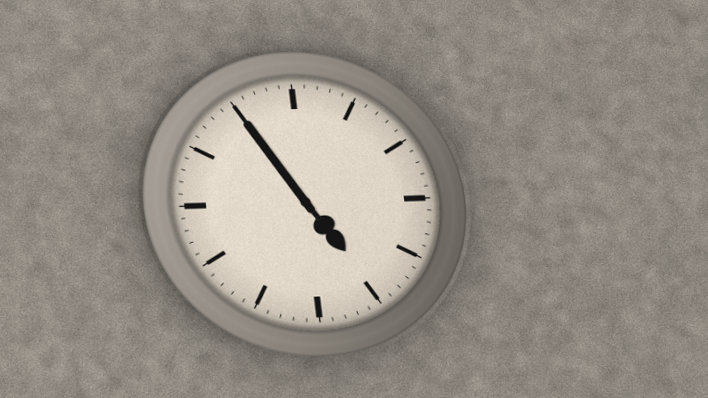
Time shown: 4:55
